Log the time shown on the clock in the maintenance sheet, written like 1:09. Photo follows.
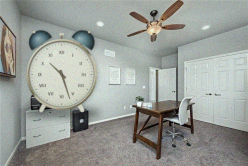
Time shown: 10:27
